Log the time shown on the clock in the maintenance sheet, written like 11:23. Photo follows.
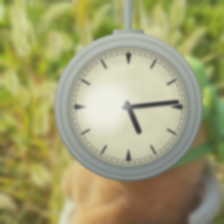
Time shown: 5:14
